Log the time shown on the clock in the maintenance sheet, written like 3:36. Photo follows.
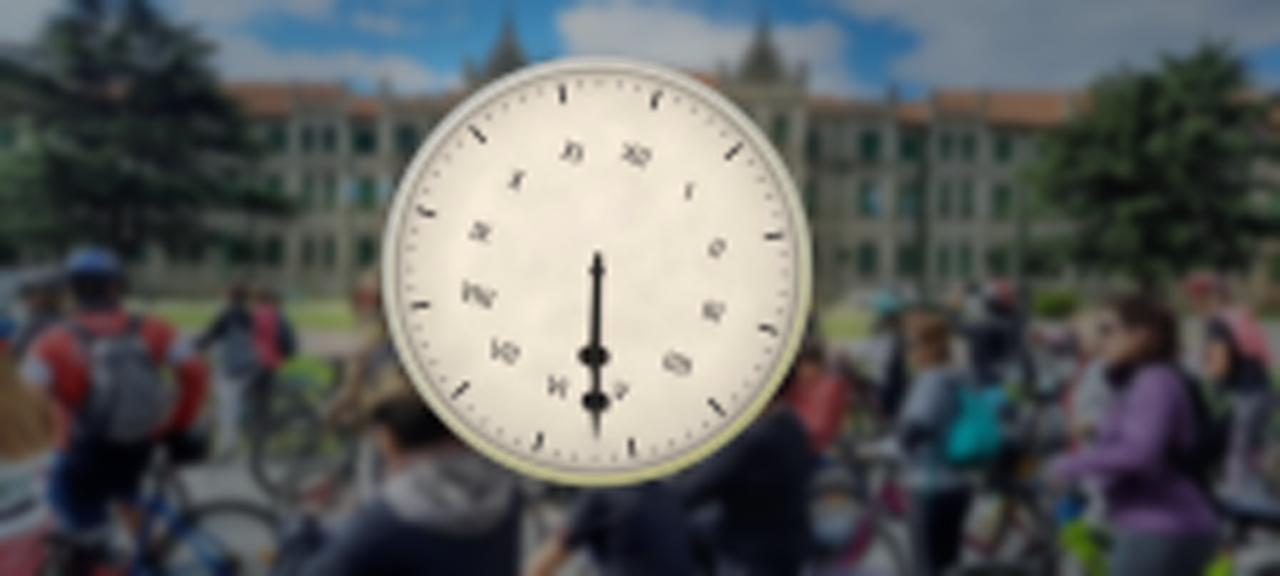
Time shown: 5:27
